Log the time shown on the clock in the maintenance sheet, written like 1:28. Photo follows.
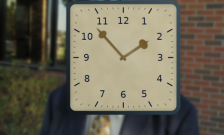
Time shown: 1:53
